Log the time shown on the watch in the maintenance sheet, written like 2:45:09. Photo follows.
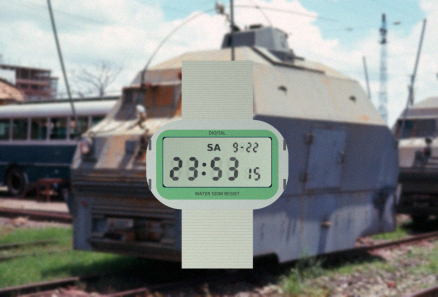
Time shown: 23:53:15
